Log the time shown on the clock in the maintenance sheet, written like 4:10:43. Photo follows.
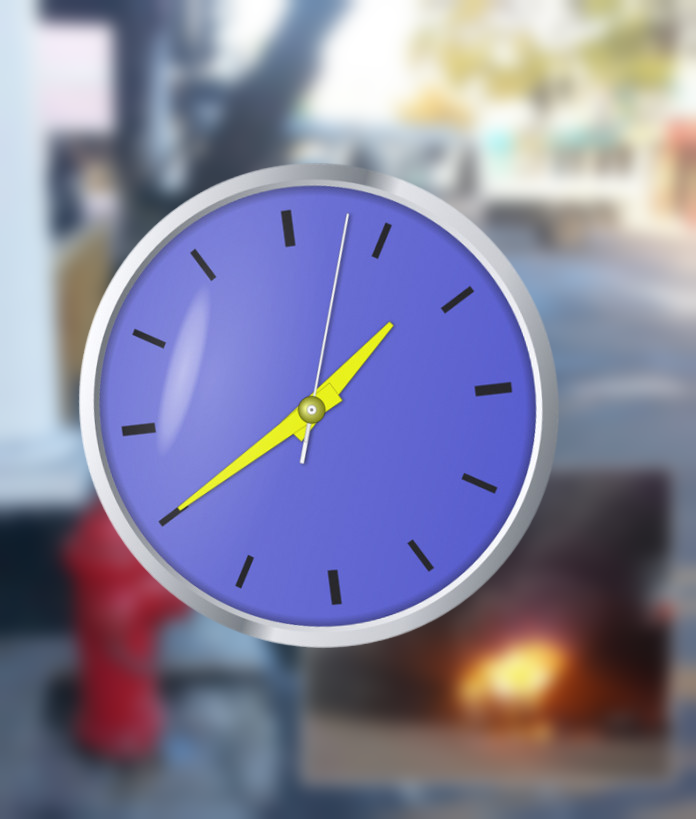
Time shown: 1:40:03
